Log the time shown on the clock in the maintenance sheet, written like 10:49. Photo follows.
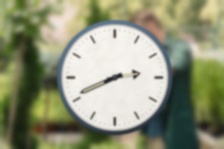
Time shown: 2:41
